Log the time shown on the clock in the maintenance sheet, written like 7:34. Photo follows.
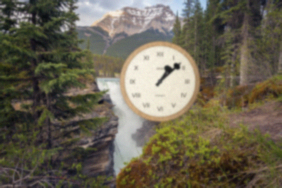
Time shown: 1:08
